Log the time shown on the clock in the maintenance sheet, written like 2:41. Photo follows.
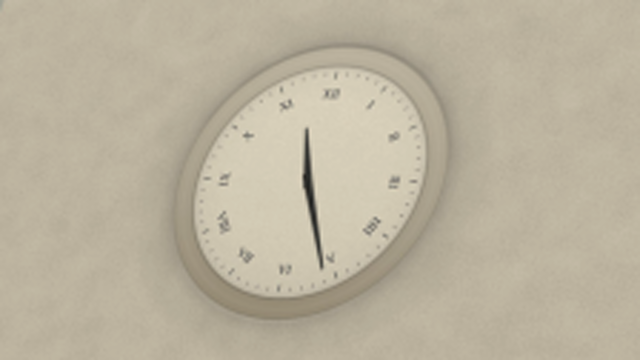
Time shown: 11:26
